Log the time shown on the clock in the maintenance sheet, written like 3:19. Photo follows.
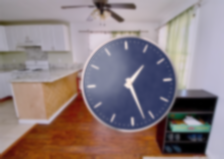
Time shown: 1:27
